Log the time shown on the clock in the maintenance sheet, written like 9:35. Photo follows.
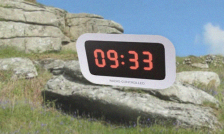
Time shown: 9:33
